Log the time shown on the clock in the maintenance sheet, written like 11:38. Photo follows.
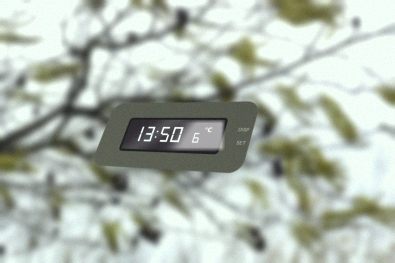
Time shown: 13:50
